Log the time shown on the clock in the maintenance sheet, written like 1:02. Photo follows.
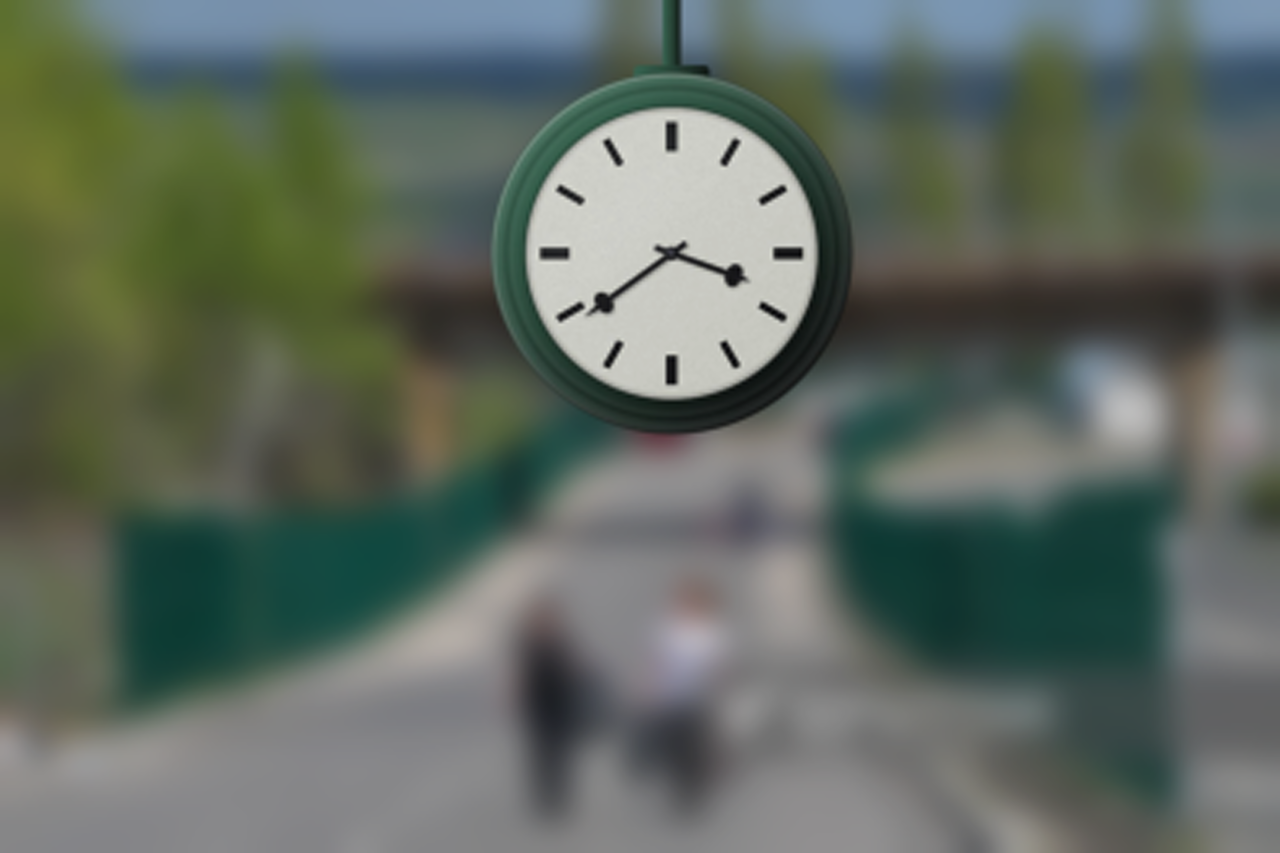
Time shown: 3:39
